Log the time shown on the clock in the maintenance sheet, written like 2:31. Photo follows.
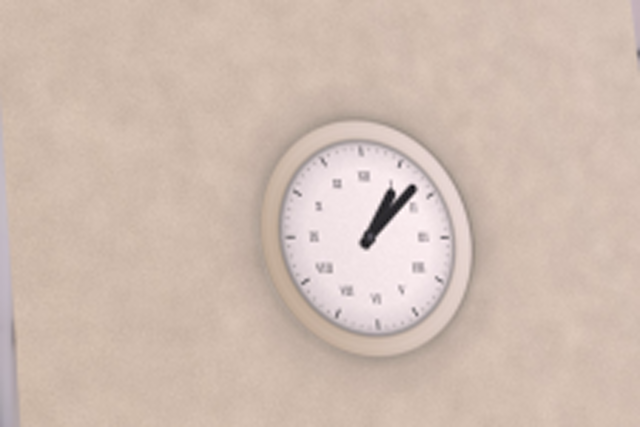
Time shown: 1:08
